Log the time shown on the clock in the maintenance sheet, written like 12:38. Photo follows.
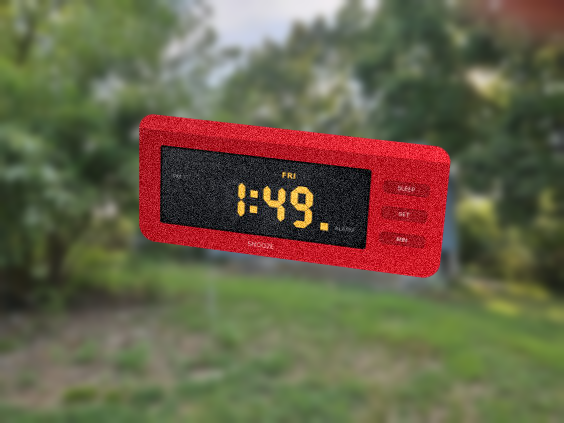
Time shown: 1:49
